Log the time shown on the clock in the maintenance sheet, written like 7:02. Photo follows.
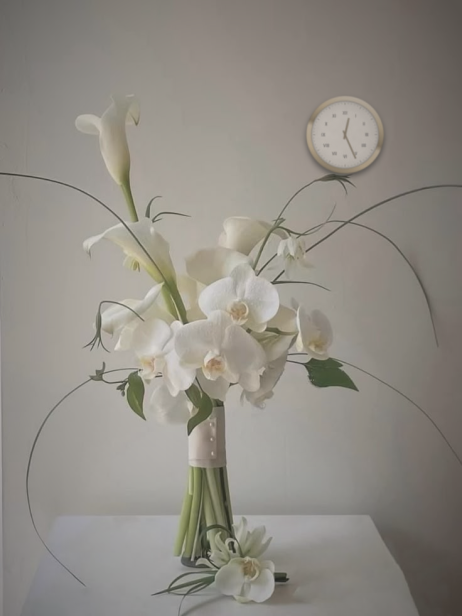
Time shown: 12:26
